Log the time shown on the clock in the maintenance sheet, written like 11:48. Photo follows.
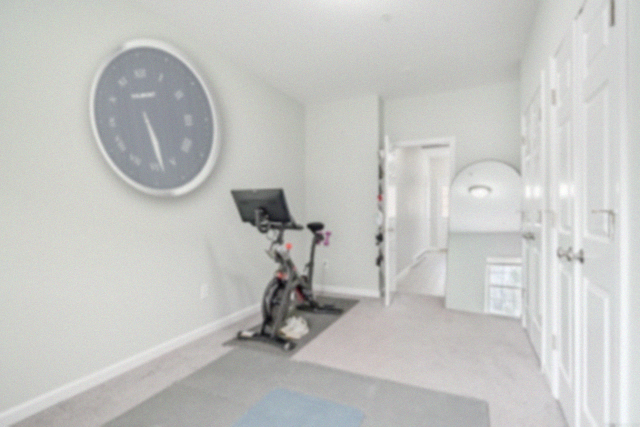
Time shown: 5:28
